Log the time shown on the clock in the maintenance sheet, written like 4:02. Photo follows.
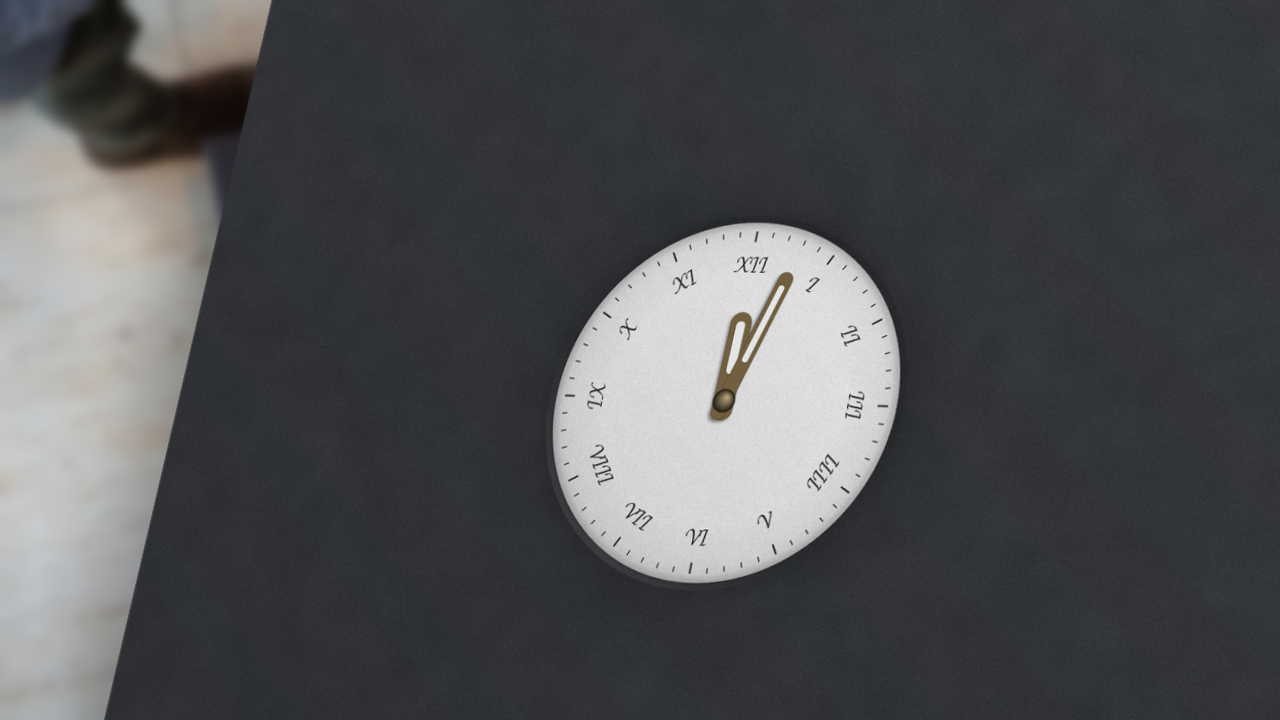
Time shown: 12:03
